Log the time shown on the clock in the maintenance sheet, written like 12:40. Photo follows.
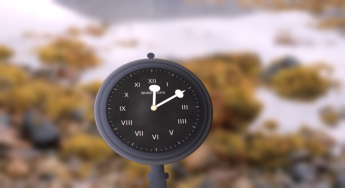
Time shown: 12:10
